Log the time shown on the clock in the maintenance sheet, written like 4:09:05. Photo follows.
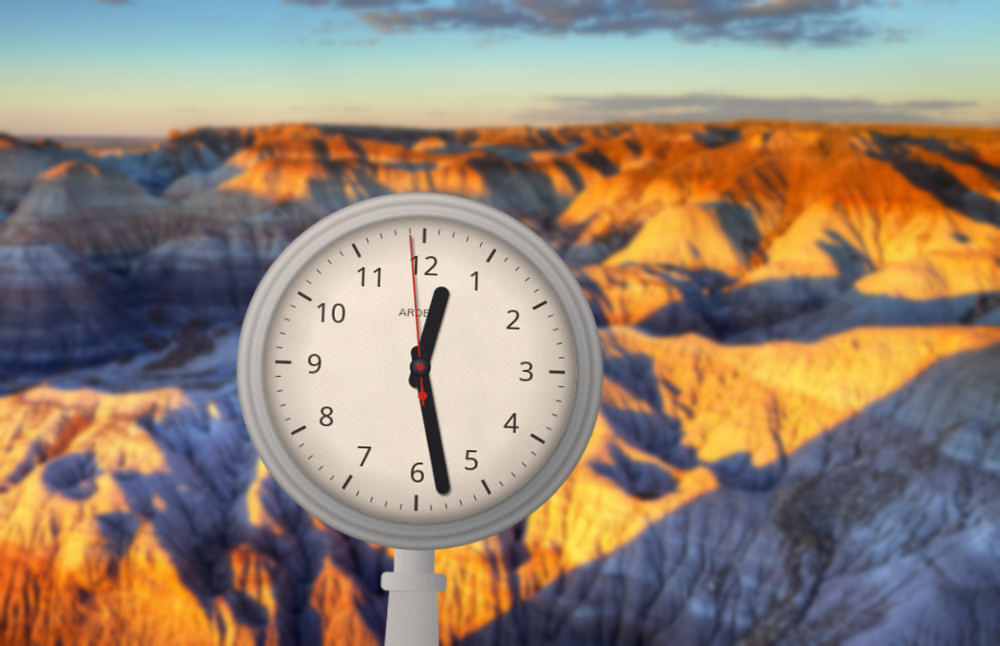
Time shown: 12:27:59
